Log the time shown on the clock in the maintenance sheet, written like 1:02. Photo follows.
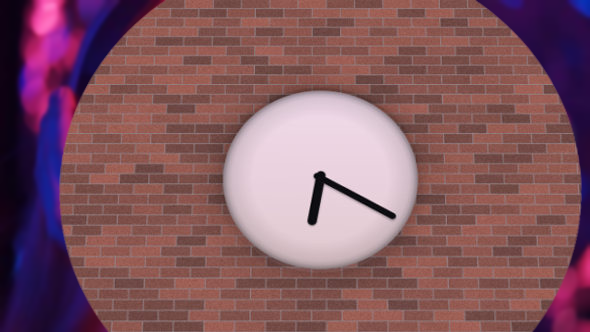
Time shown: 6:20
